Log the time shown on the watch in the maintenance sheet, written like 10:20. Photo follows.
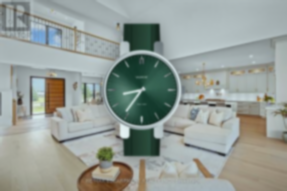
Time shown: 8:36
